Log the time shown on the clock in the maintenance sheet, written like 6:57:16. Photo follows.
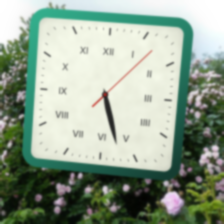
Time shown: 5:27:07
